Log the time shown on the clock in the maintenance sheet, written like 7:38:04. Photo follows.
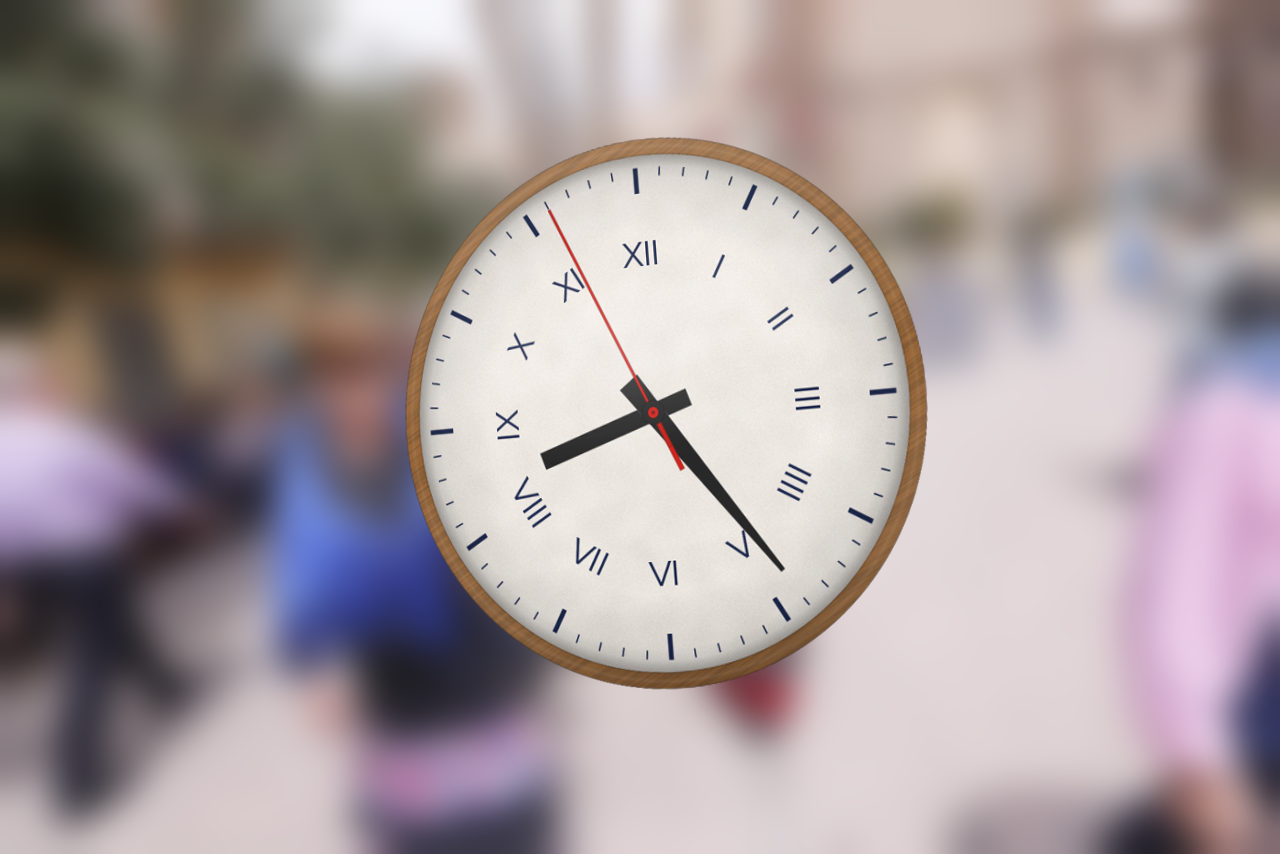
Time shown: 8:23:56
